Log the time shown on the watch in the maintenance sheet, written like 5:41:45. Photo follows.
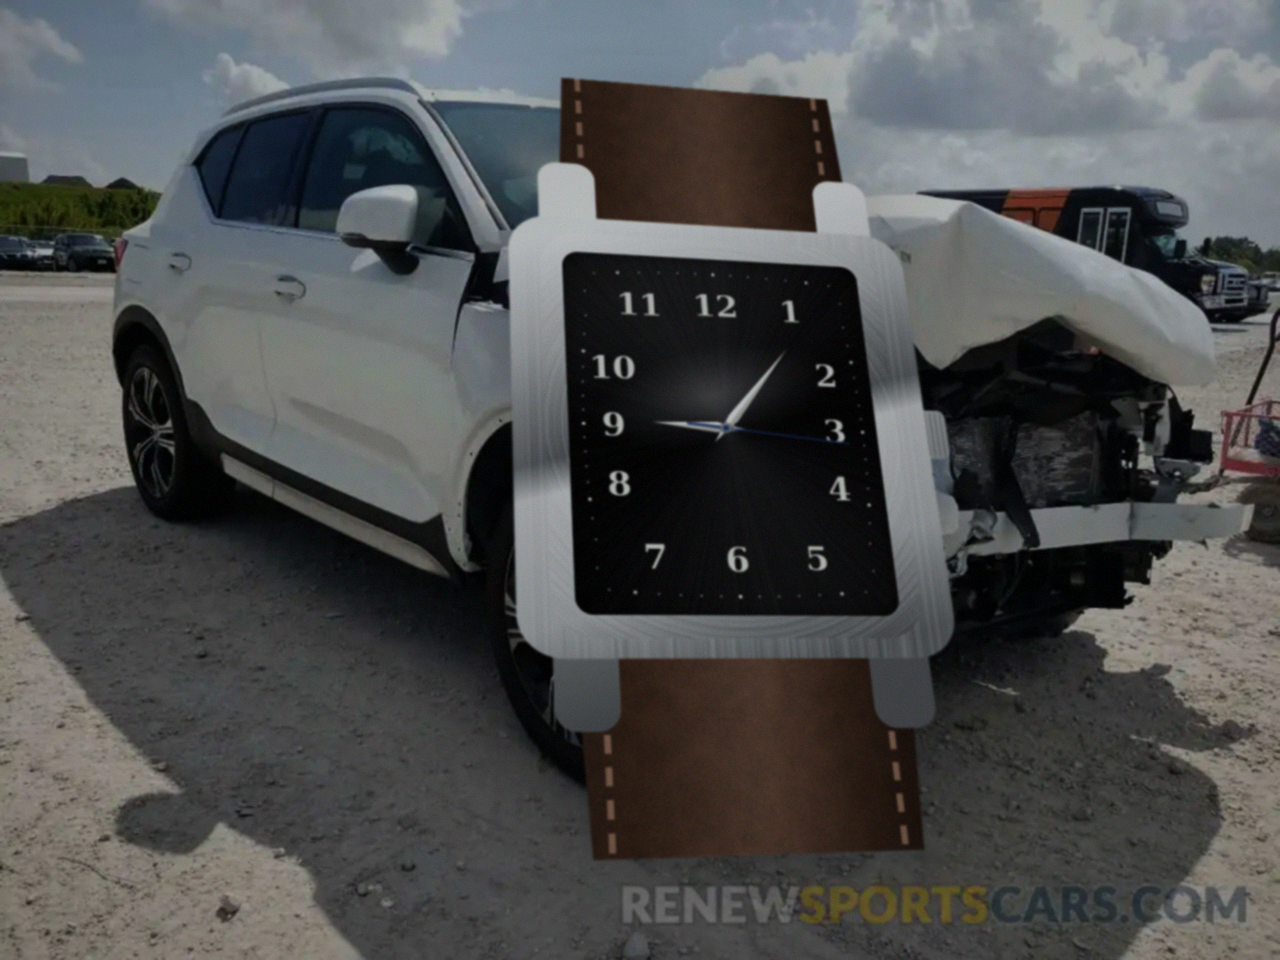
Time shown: 9:06:16
